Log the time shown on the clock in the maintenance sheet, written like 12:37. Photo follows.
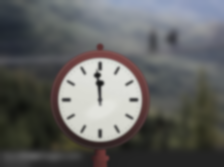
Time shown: 11:59
